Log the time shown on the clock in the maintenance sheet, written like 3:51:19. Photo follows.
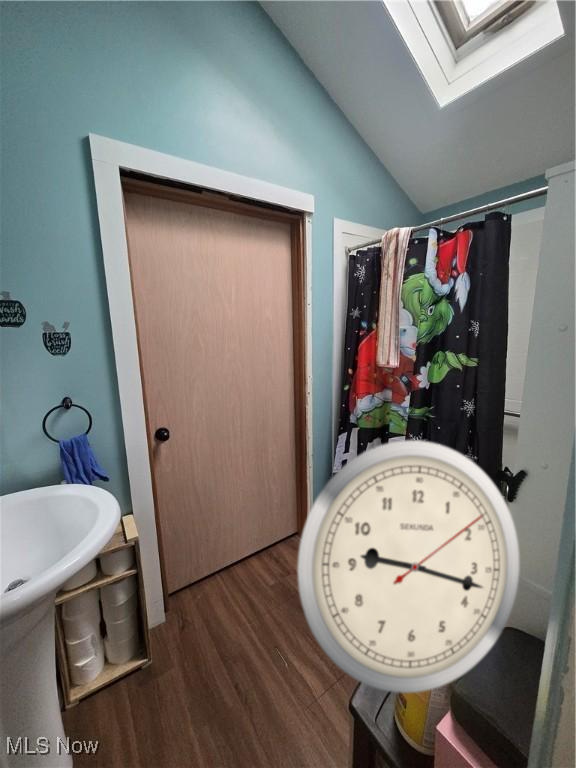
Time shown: 9:17:09
